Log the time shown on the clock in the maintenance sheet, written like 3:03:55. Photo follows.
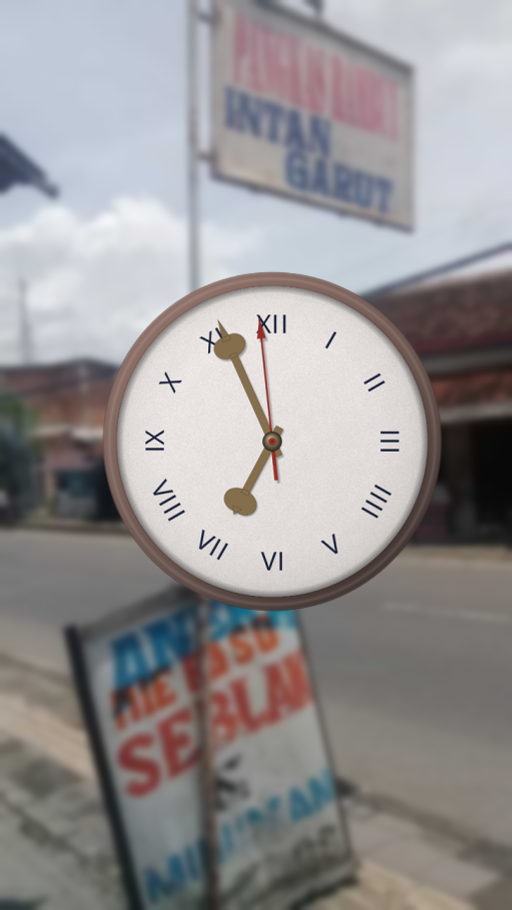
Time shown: 6:55:59
